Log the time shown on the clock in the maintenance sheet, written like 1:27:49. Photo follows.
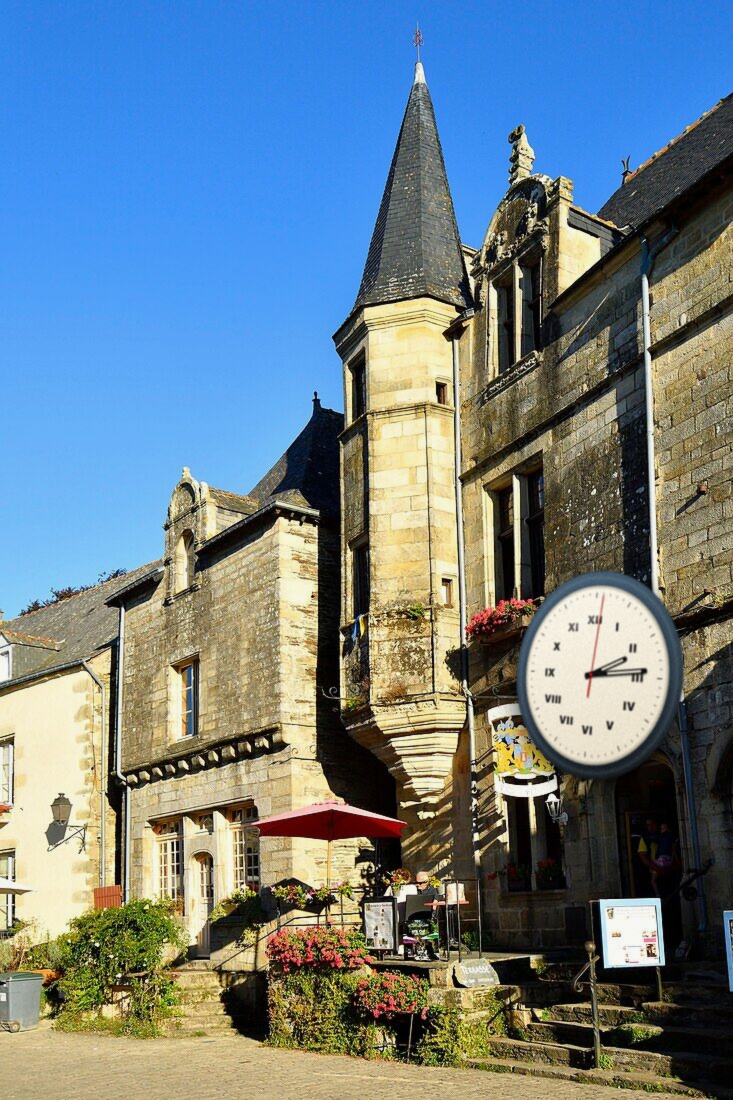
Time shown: 2:14:01
